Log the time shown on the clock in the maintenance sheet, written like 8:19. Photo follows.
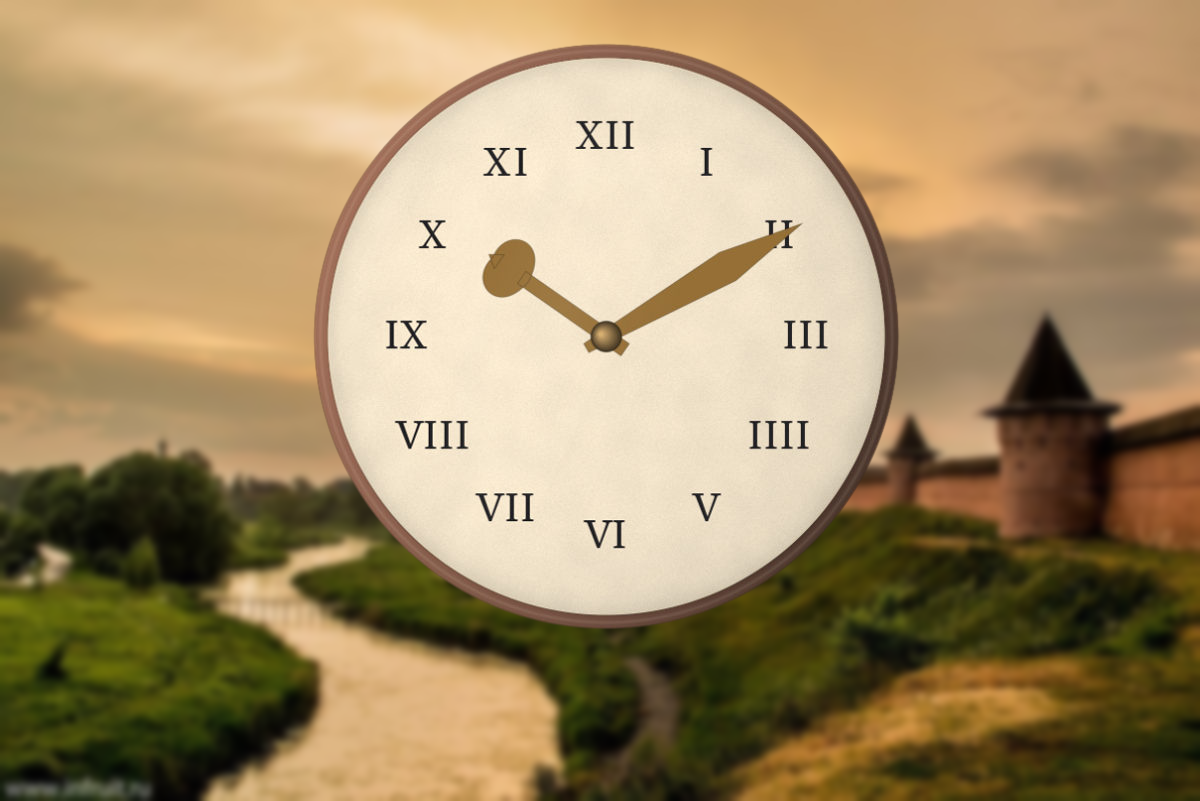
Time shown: 10:10
